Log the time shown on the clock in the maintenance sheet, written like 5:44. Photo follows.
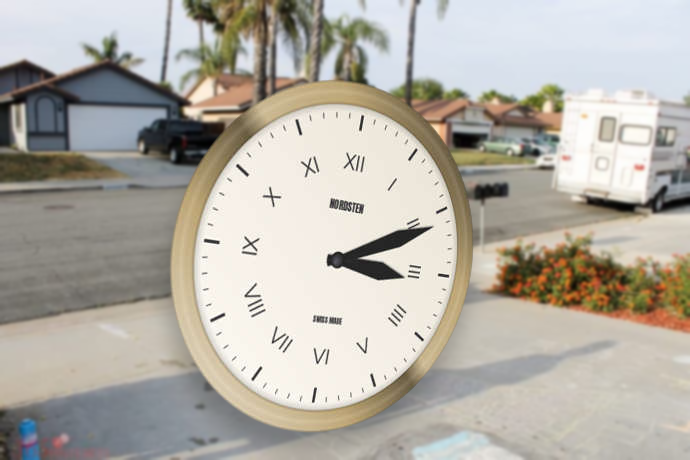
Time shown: 3:11
